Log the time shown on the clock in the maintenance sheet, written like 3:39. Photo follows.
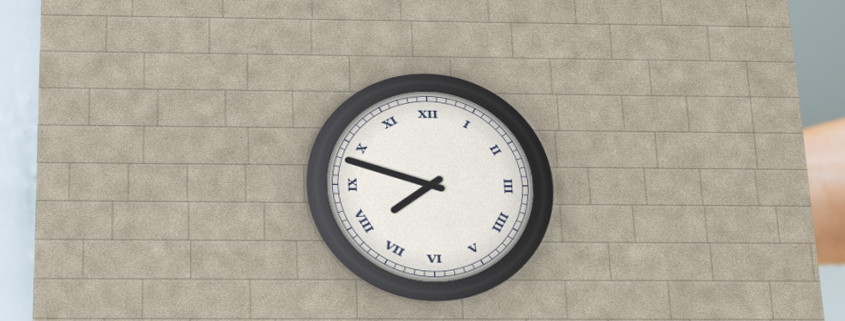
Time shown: 7:48
